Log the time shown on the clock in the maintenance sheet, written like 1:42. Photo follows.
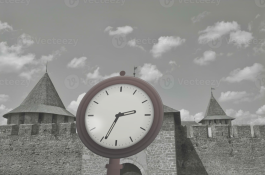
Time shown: 2:34
